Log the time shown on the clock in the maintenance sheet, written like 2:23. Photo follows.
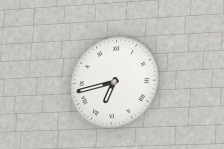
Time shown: 6:43
